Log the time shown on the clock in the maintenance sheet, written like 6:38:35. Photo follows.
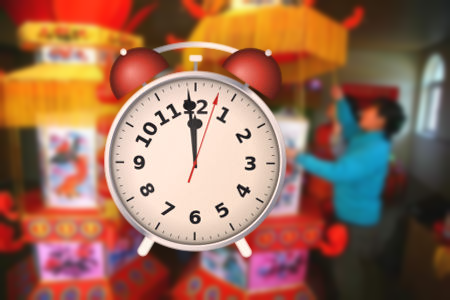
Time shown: 11:59:03
